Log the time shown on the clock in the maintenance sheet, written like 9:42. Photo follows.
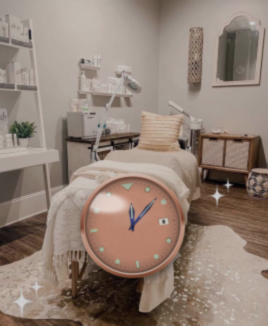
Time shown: 12:08
